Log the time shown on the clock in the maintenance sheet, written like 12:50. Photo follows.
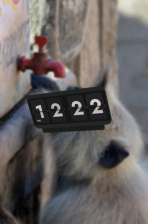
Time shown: 12:22
